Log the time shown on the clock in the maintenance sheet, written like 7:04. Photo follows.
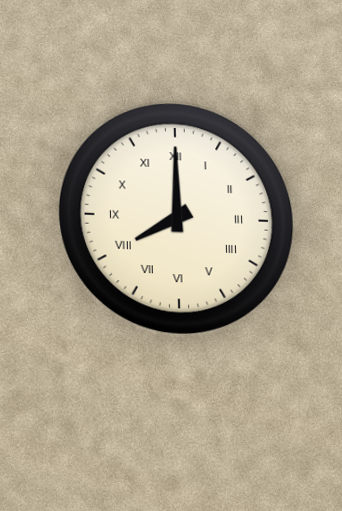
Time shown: 8:00
